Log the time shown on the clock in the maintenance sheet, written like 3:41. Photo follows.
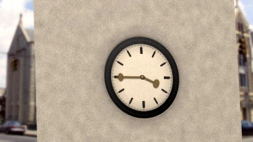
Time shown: 3:45
